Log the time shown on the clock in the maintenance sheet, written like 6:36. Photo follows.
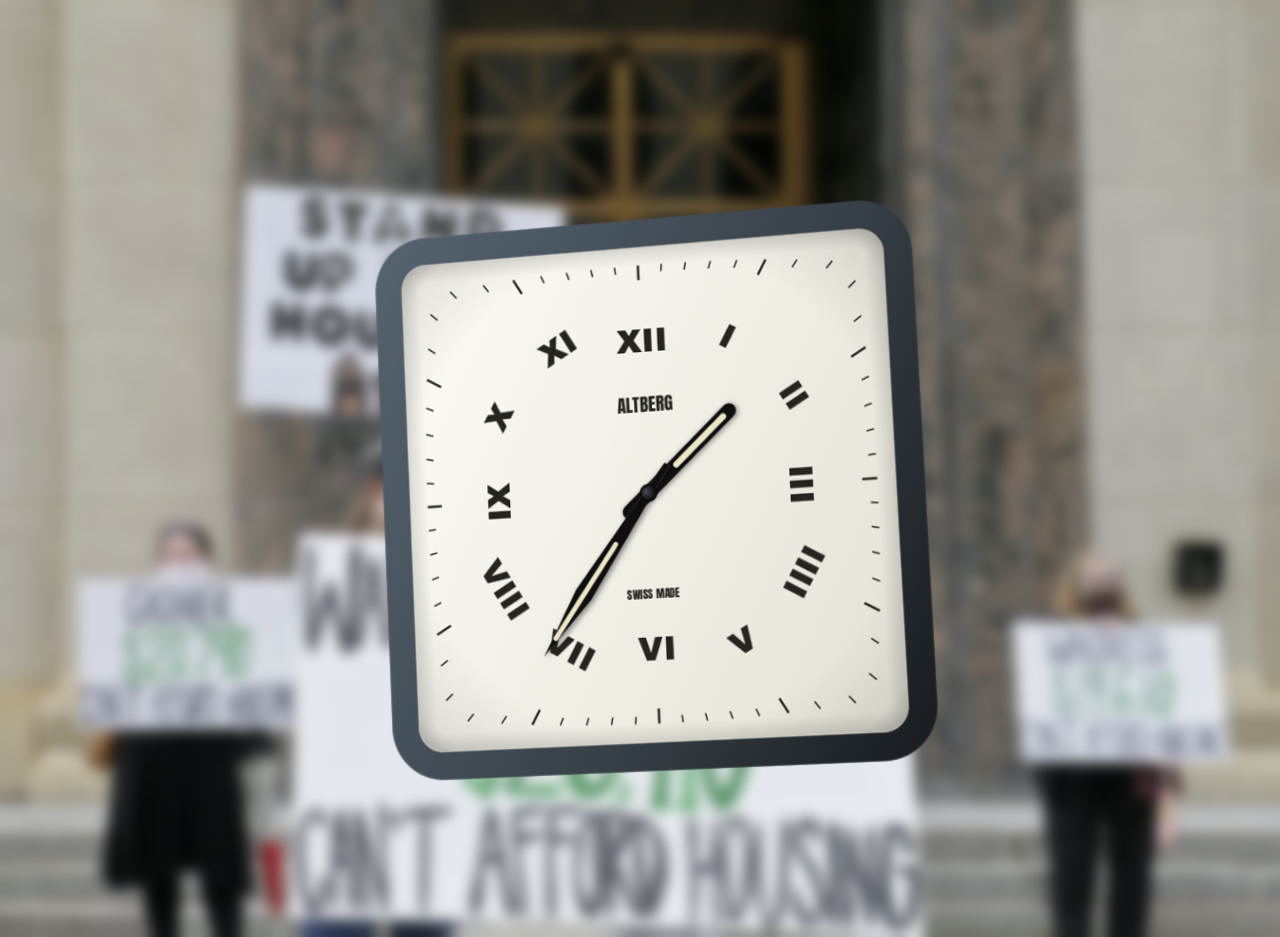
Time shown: 1:36
